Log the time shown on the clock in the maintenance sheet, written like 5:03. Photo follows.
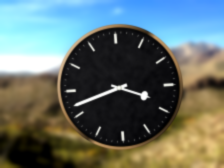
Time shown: 3:42
